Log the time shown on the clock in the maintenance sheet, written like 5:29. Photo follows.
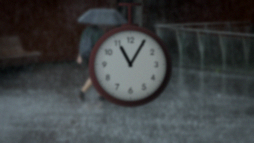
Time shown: 11:05
